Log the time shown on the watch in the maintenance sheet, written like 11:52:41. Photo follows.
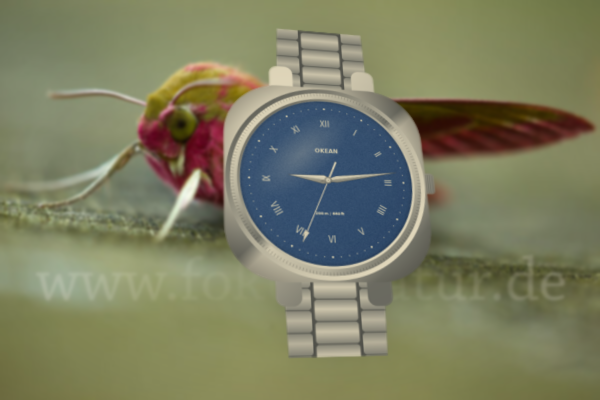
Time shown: 9:13:34
